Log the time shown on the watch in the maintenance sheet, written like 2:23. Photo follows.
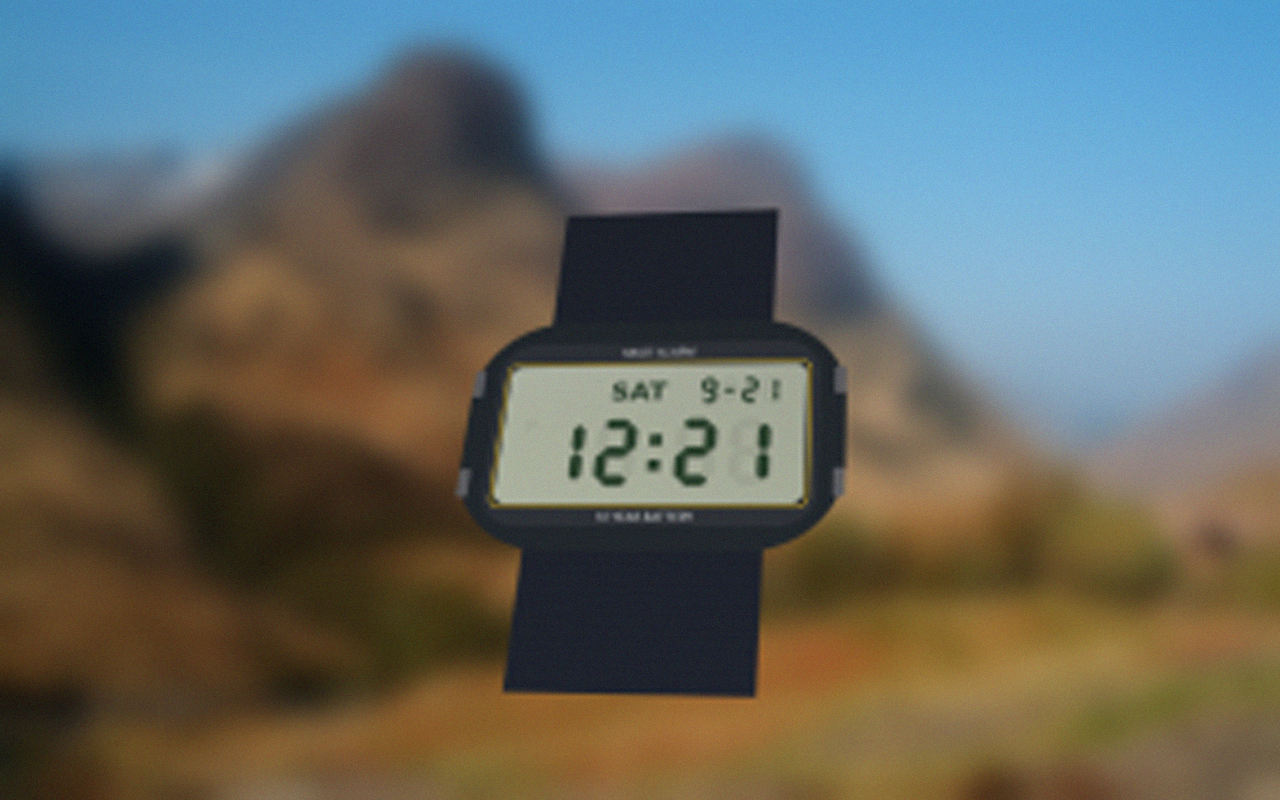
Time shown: 12:21
